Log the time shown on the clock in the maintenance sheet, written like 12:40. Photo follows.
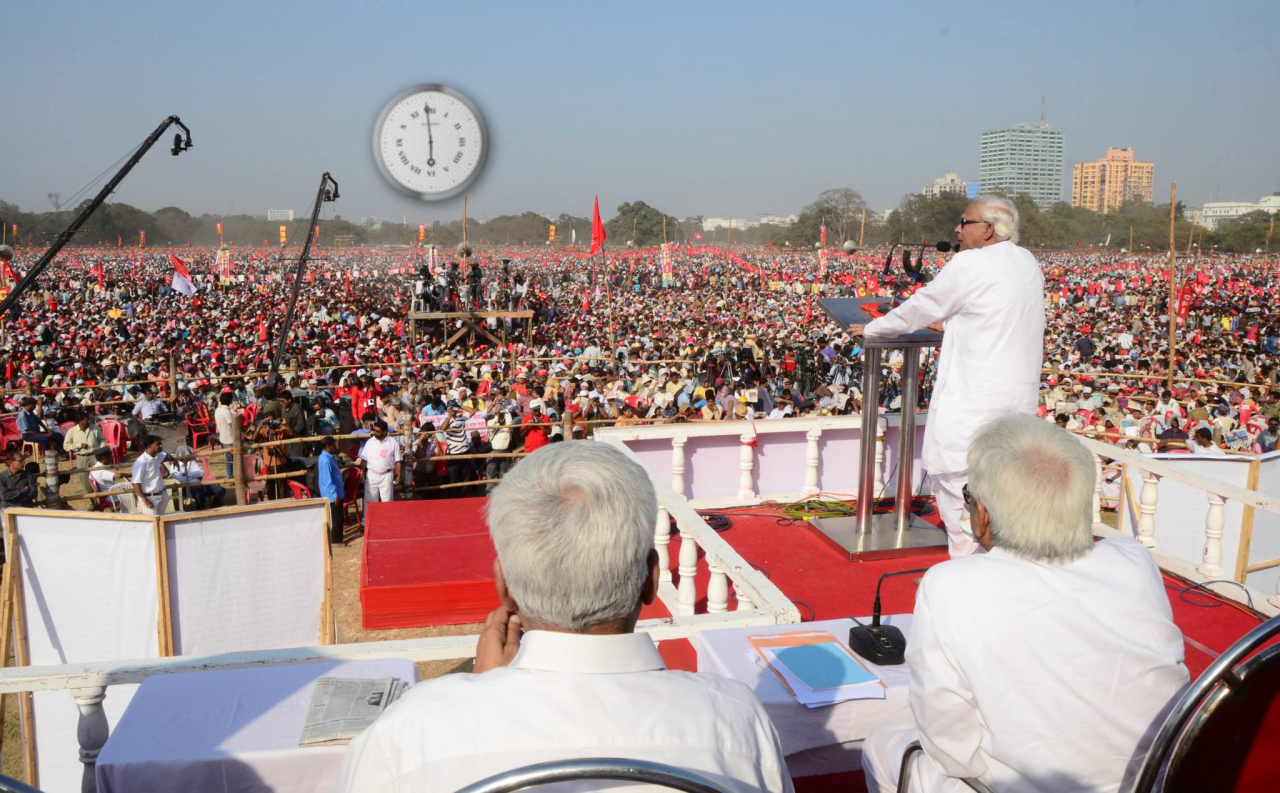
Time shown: 5:59
